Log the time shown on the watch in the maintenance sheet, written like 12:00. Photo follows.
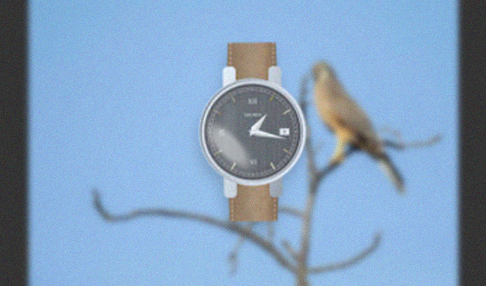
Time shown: 1:17
